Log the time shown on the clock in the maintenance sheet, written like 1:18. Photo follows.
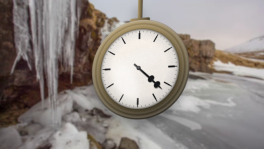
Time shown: 4:22
